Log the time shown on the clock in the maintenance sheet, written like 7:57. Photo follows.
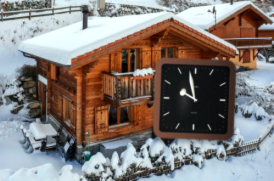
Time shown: 9:58
